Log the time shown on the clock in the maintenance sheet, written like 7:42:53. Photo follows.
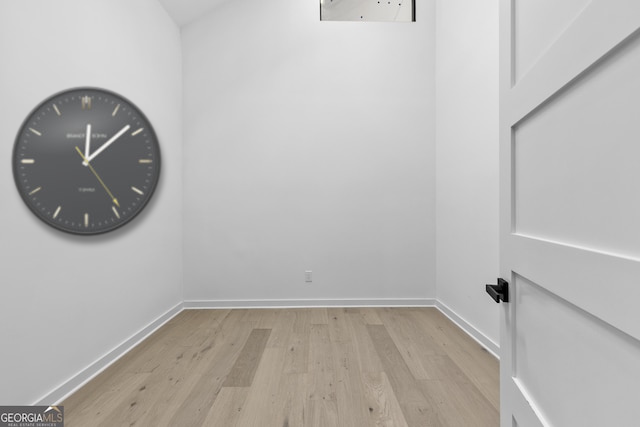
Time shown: 12:08:24
